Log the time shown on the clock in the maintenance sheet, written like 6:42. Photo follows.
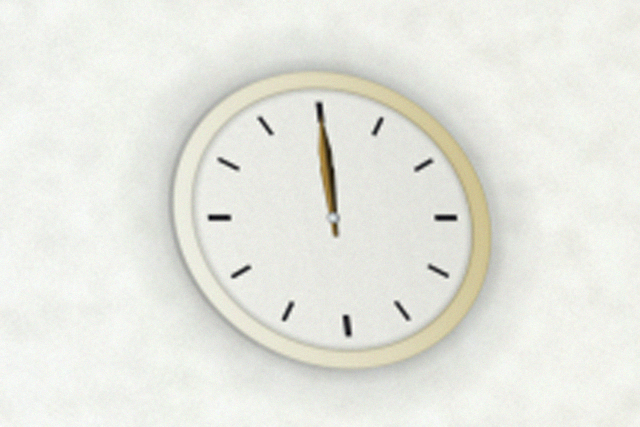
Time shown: 12:00
